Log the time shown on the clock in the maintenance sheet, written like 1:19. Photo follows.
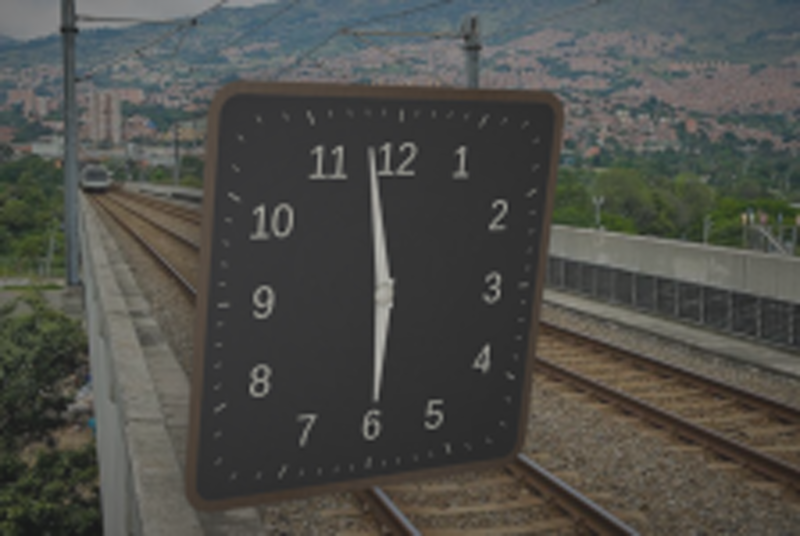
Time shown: 5:58
